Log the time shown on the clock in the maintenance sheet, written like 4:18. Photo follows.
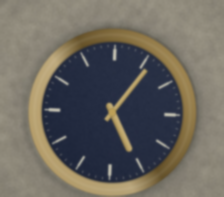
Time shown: 5:06
